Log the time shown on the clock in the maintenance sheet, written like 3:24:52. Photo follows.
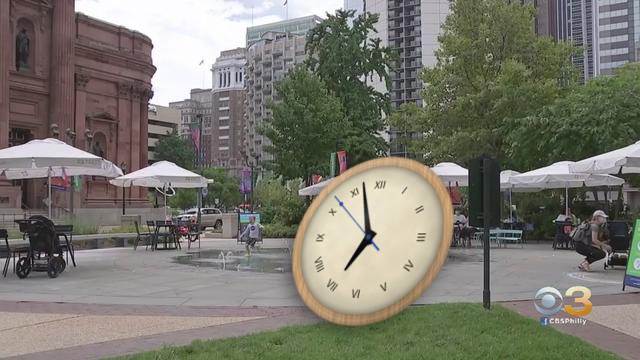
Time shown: 6:56:52
